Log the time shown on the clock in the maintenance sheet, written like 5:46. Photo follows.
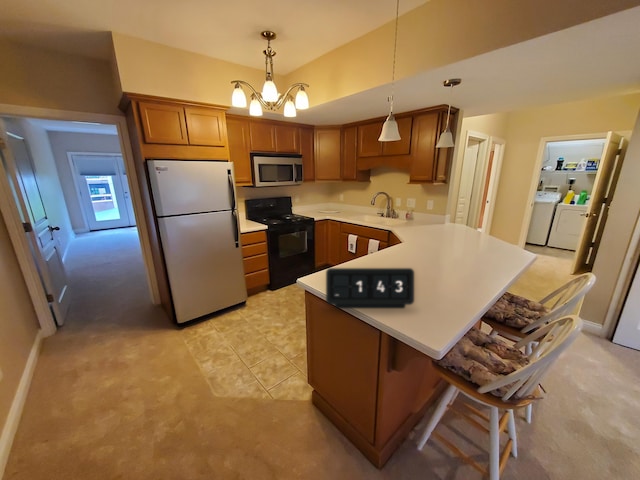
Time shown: 1:43
